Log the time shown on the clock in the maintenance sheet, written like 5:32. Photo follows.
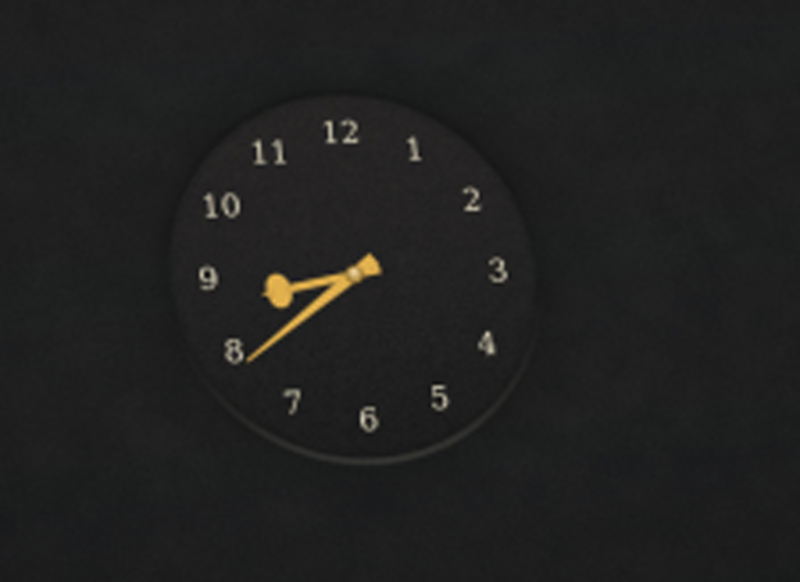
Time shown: 8:39
